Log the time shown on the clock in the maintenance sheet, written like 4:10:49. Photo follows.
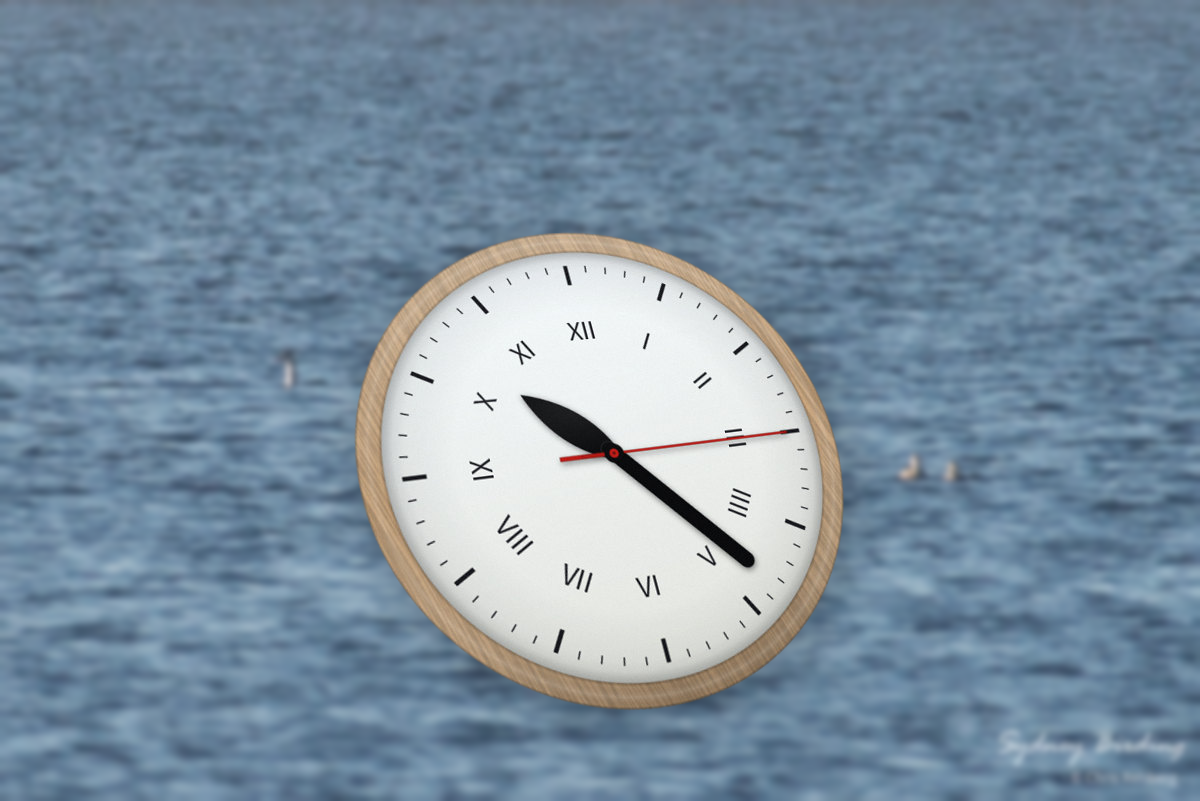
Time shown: 10:23:15
